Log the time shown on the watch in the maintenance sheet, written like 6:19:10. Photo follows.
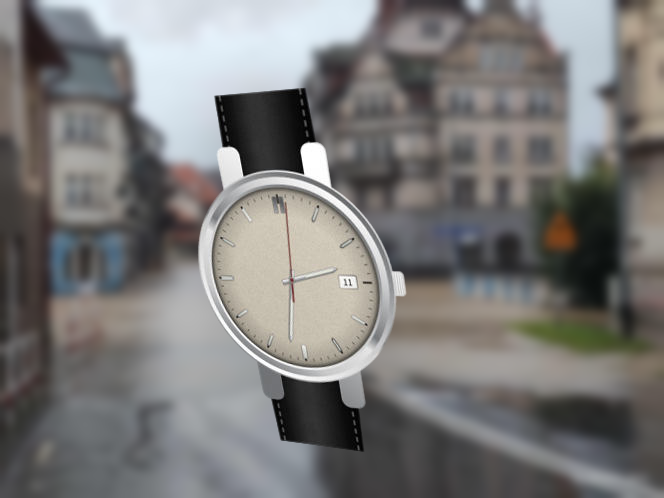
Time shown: 2:32:01
